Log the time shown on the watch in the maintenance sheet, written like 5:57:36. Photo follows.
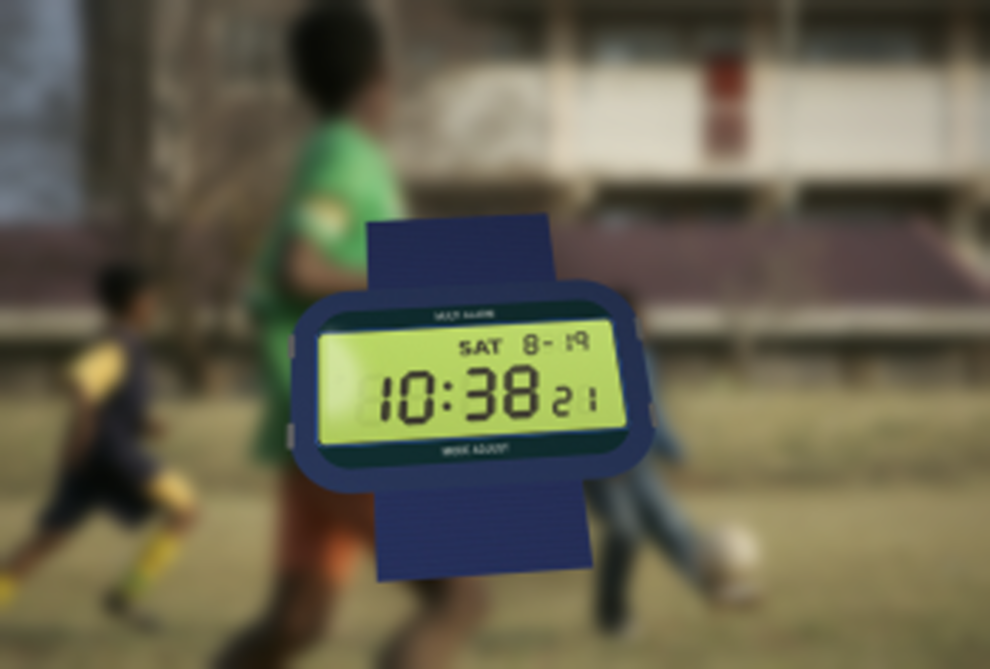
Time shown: 10:38:21
